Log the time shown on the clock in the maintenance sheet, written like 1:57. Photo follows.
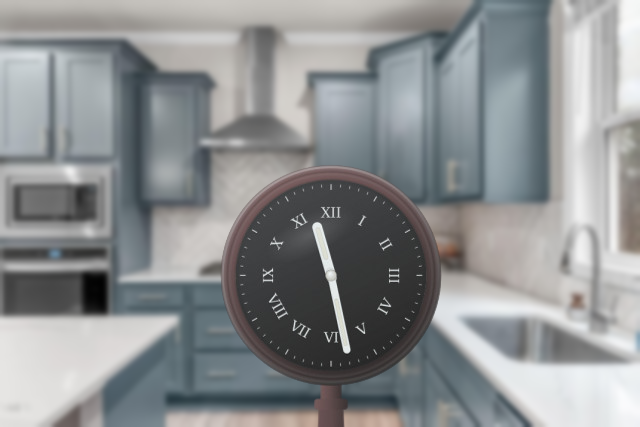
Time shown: 11:28
